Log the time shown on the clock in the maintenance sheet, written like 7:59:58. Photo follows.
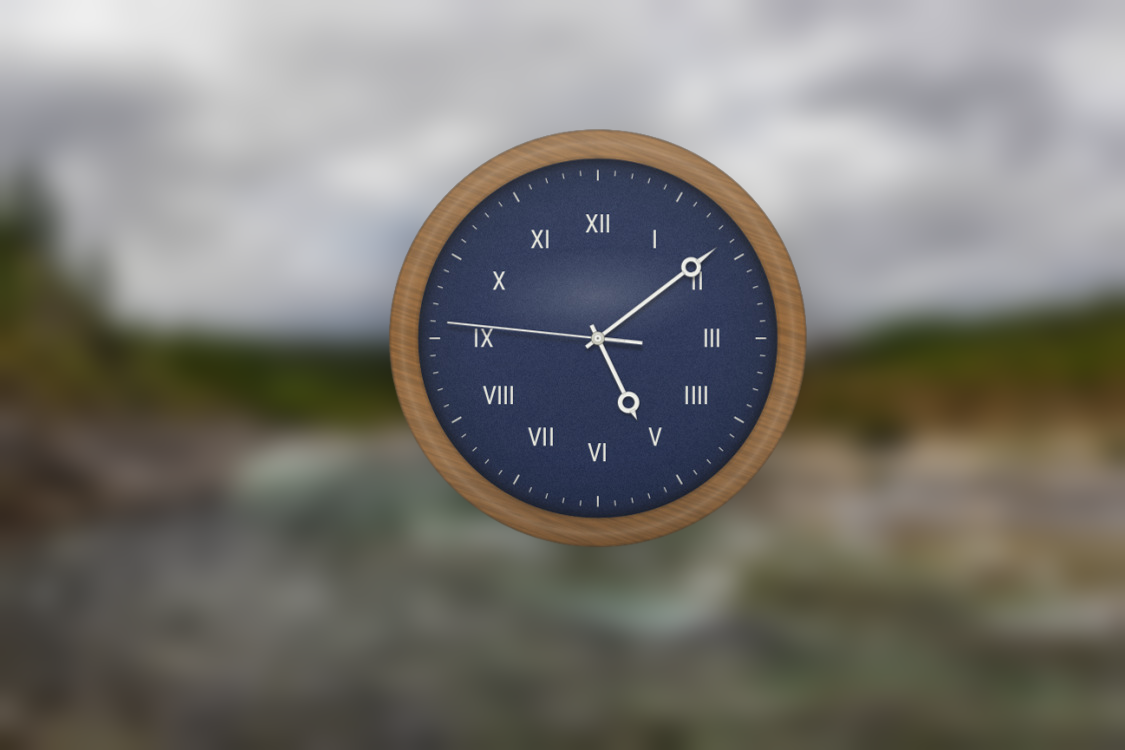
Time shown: 5:08:46
